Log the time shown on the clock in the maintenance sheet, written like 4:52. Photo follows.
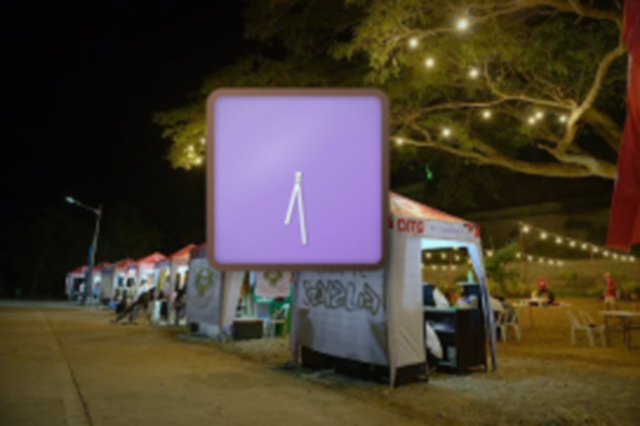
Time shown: 6:29
